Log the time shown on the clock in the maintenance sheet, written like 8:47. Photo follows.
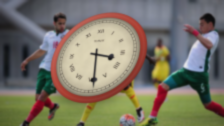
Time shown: 3:29
